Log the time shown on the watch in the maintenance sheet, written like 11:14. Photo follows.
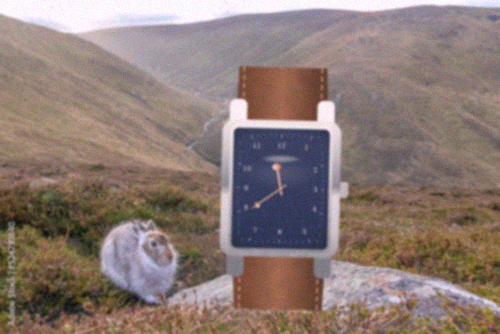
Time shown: 11:39
